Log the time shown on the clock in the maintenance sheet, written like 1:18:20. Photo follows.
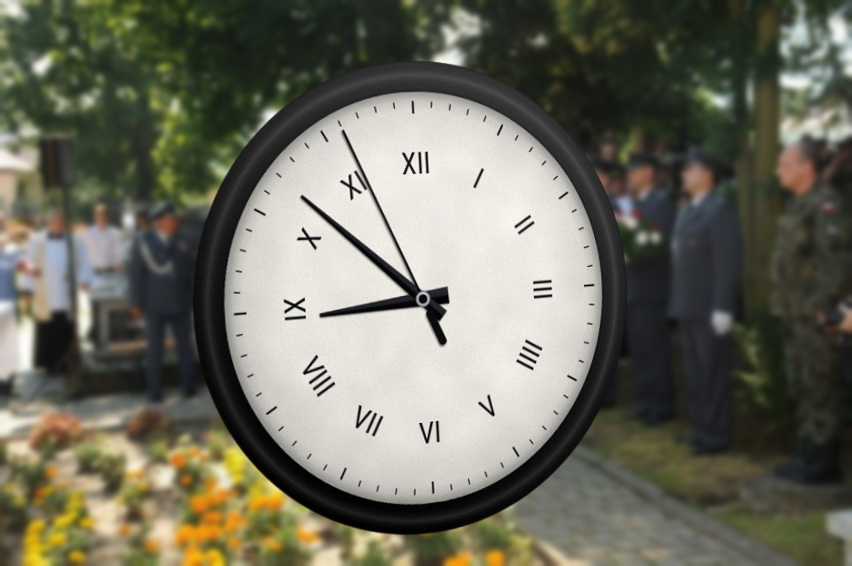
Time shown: 8:51:56
